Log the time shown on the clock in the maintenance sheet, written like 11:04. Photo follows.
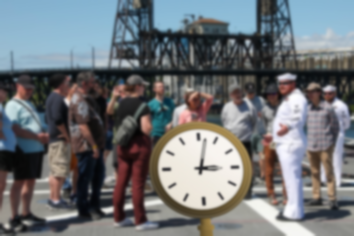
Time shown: 3:02
